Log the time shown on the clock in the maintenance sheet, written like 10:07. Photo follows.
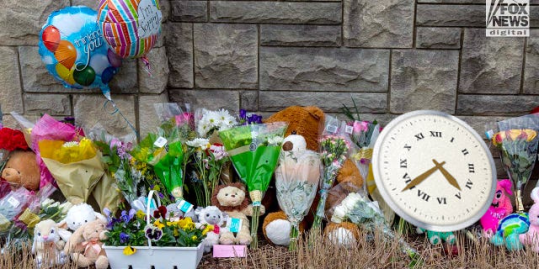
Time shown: 4:39
